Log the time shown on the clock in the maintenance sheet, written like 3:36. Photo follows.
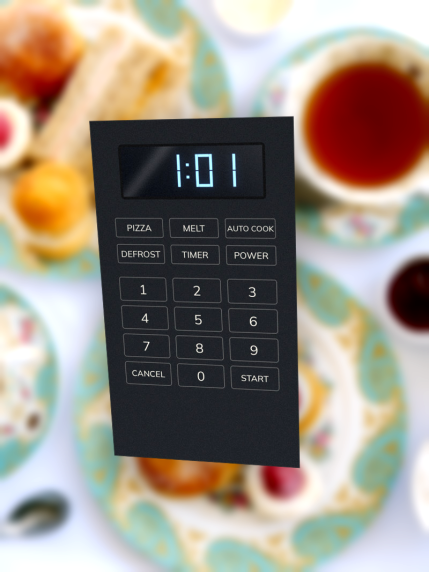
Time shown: 1:01
